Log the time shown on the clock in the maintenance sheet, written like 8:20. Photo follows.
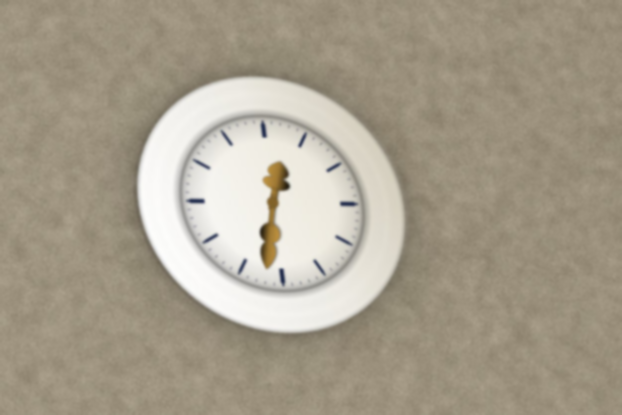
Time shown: 12:32
